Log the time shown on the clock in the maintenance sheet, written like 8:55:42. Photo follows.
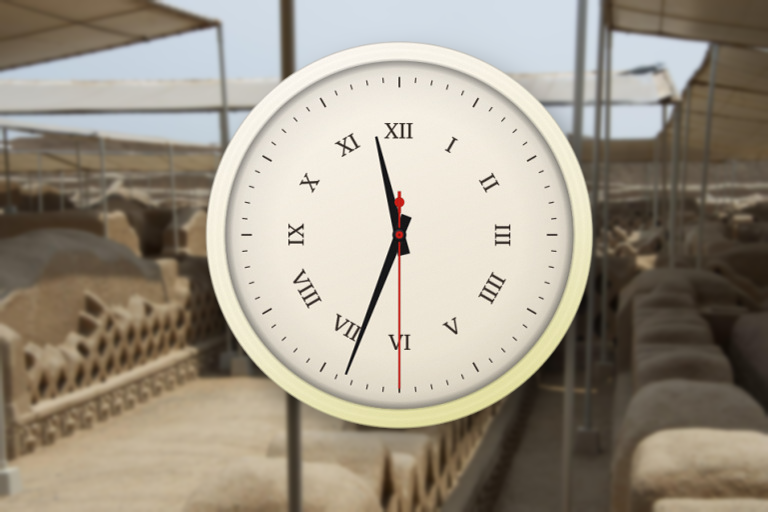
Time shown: 11:33:30
